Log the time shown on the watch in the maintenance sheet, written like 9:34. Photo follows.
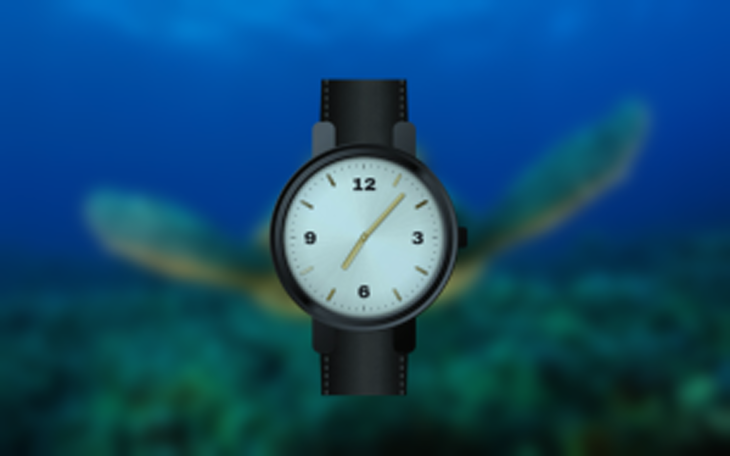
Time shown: 7:07
